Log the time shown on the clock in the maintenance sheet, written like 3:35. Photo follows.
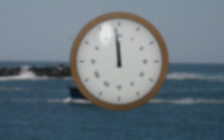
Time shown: 11:59
